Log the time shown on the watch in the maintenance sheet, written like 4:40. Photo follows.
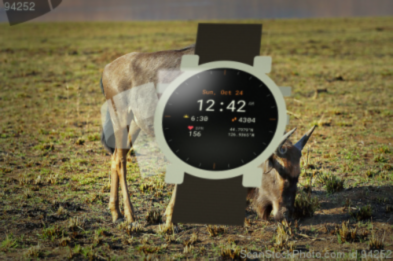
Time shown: 12:42
